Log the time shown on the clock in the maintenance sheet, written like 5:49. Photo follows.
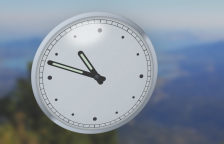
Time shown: 10:48
